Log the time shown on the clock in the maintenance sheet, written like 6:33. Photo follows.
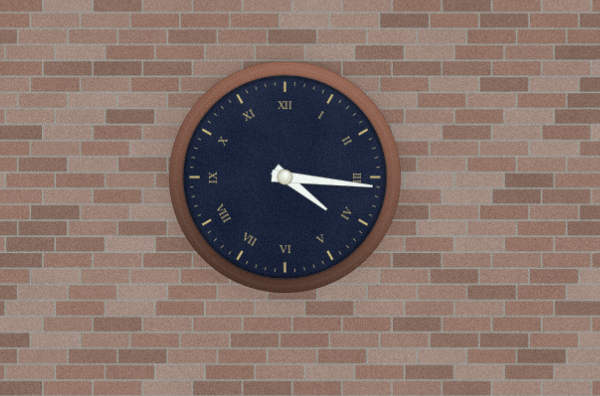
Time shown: 4:16
